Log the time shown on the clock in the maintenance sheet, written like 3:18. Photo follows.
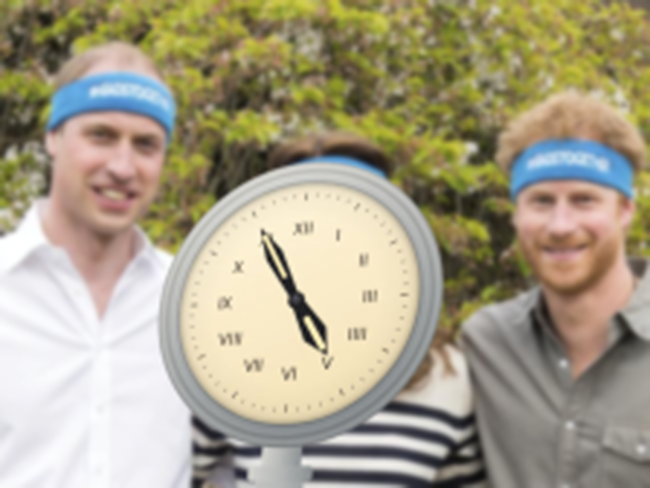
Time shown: 4:55
